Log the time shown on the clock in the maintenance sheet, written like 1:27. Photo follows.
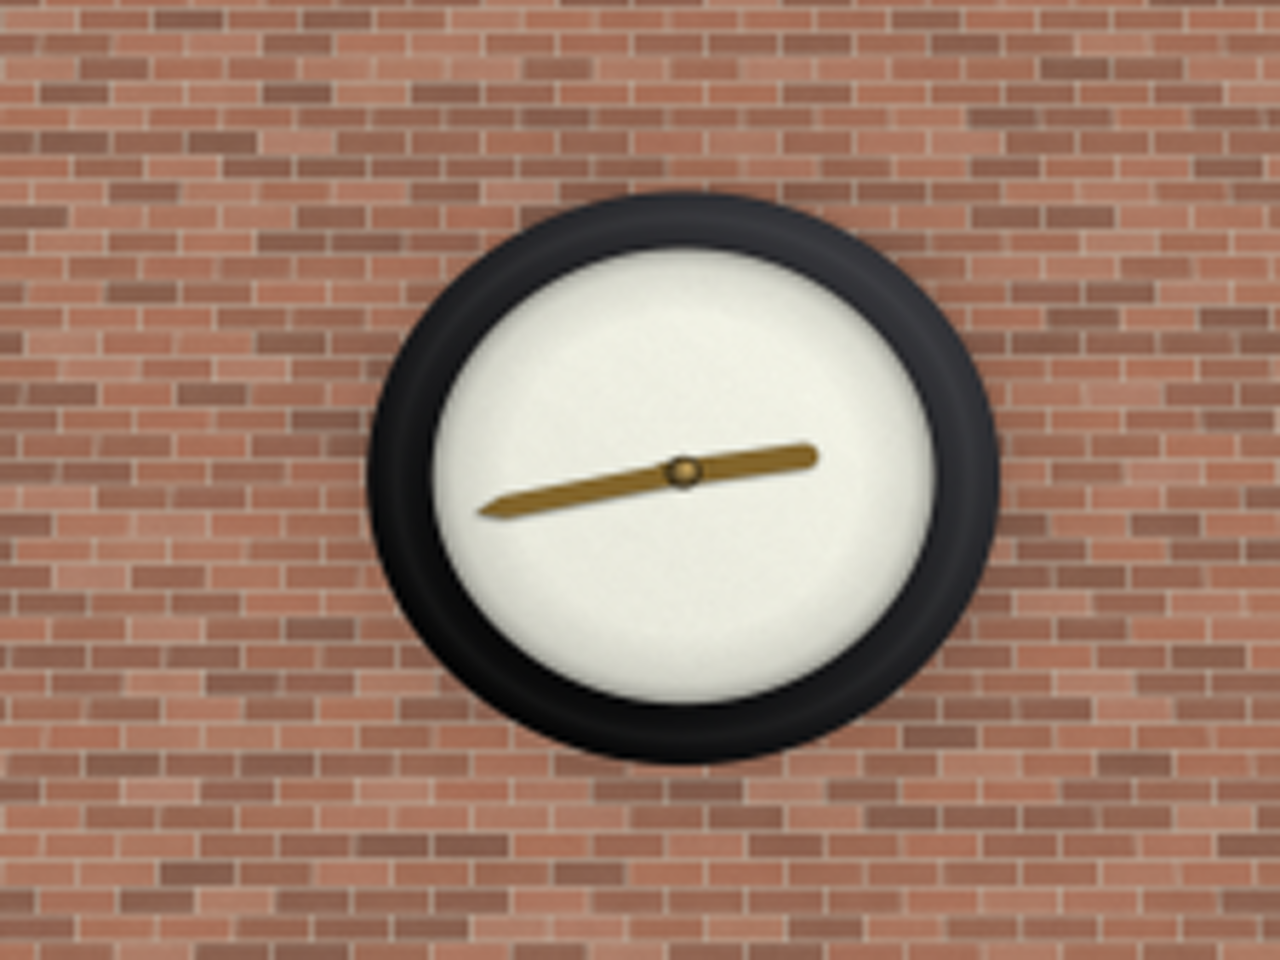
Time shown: 2:43
